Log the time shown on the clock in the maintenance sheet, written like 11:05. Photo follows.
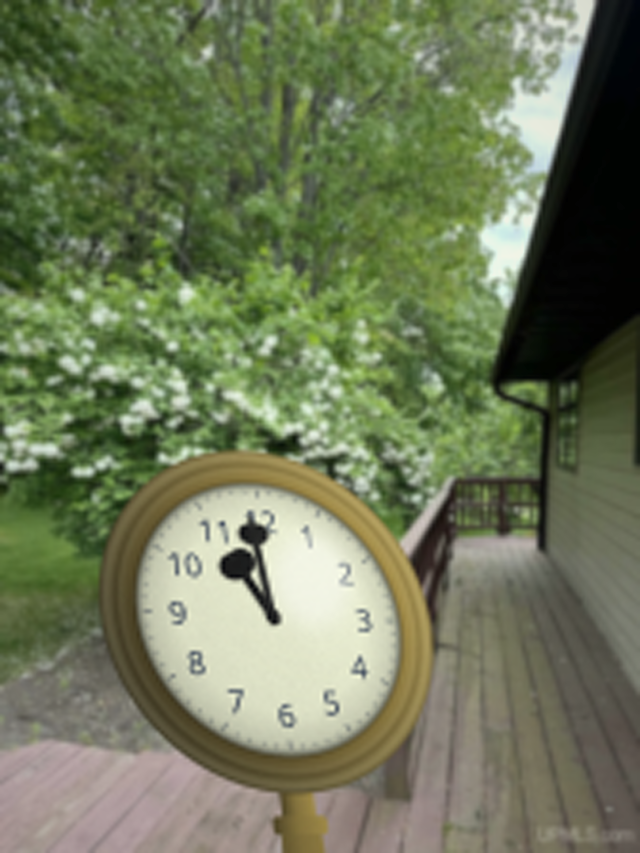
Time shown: 10:59
